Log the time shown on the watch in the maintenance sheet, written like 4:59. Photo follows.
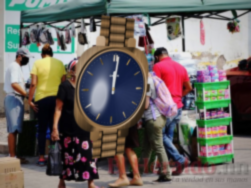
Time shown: 12:01
